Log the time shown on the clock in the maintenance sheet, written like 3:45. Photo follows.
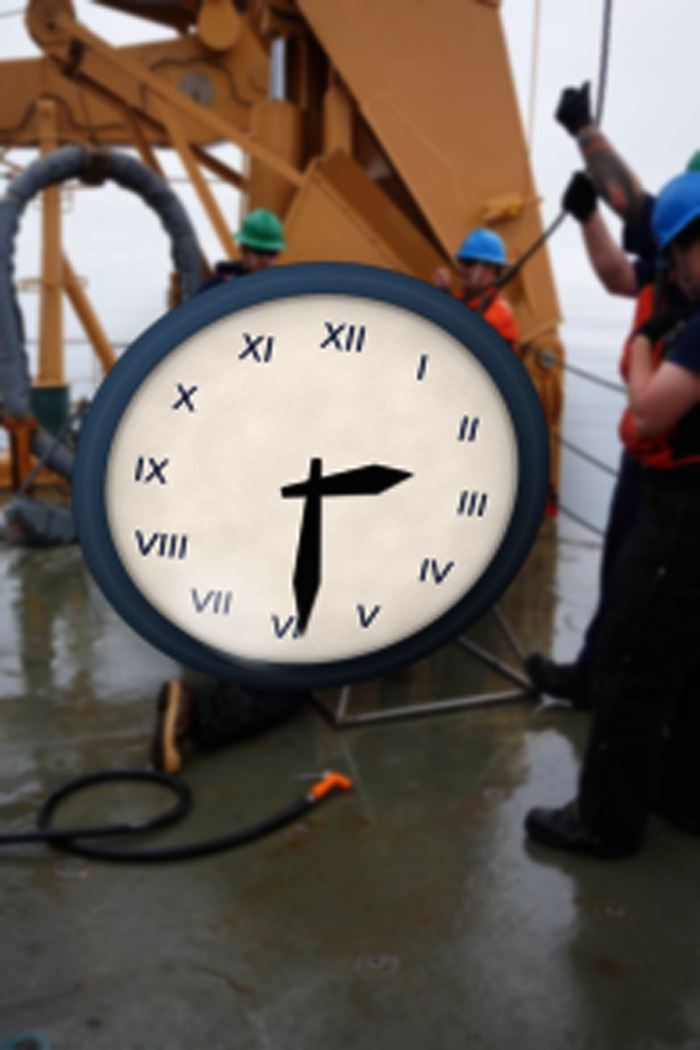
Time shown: 2:29
